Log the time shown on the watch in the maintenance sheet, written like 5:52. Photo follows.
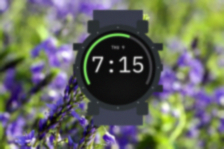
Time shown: 7:15
